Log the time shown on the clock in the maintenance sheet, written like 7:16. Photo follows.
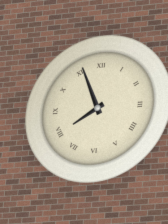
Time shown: 7:56
